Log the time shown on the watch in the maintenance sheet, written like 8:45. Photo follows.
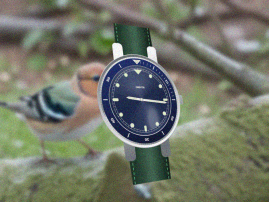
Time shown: 9:16
